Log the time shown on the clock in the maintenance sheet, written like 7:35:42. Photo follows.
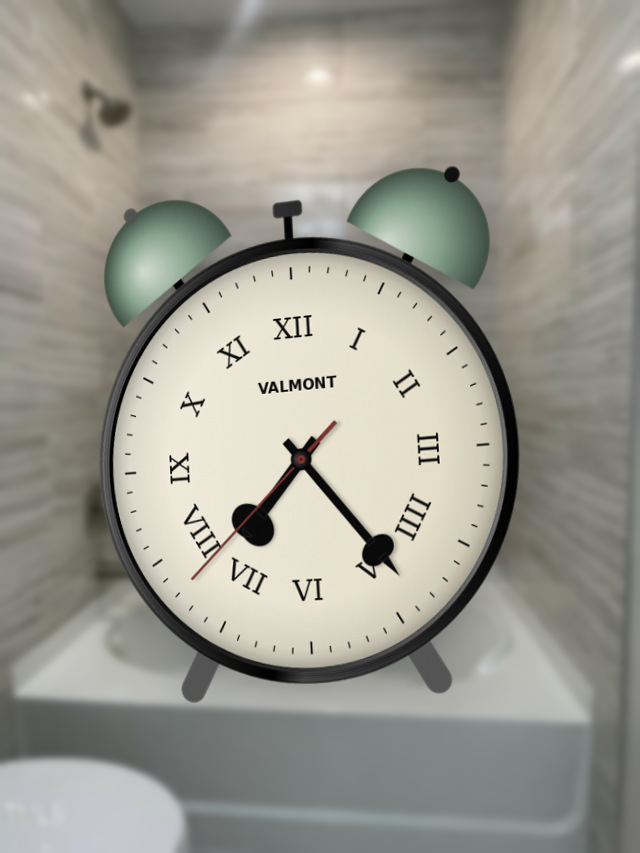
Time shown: 7:23:38
